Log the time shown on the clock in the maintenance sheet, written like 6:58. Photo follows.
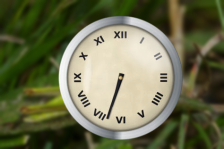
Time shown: 6:33
